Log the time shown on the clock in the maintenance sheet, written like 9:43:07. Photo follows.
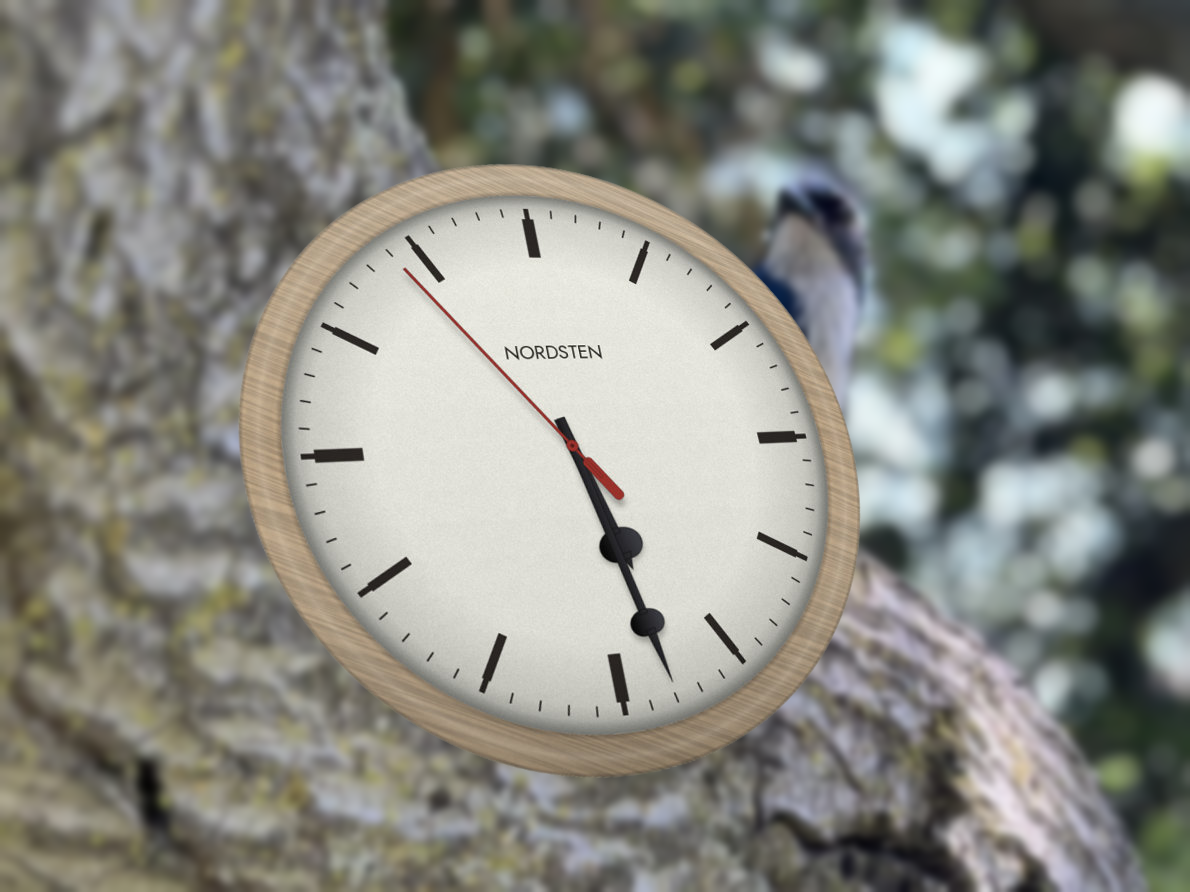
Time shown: 5:27:54
